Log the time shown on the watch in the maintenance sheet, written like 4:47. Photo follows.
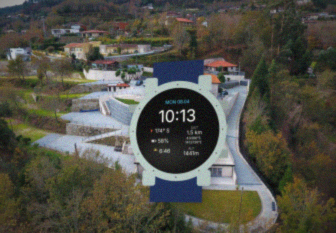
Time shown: 10:13
